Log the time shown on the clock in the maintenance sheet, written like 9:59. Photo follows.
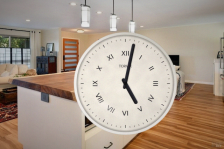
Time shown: 5:02
